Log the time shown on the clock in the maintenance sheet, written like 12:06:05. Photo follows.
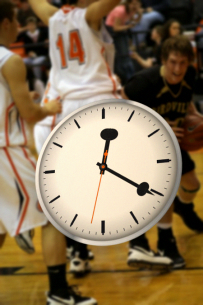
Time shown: 12:20:32
